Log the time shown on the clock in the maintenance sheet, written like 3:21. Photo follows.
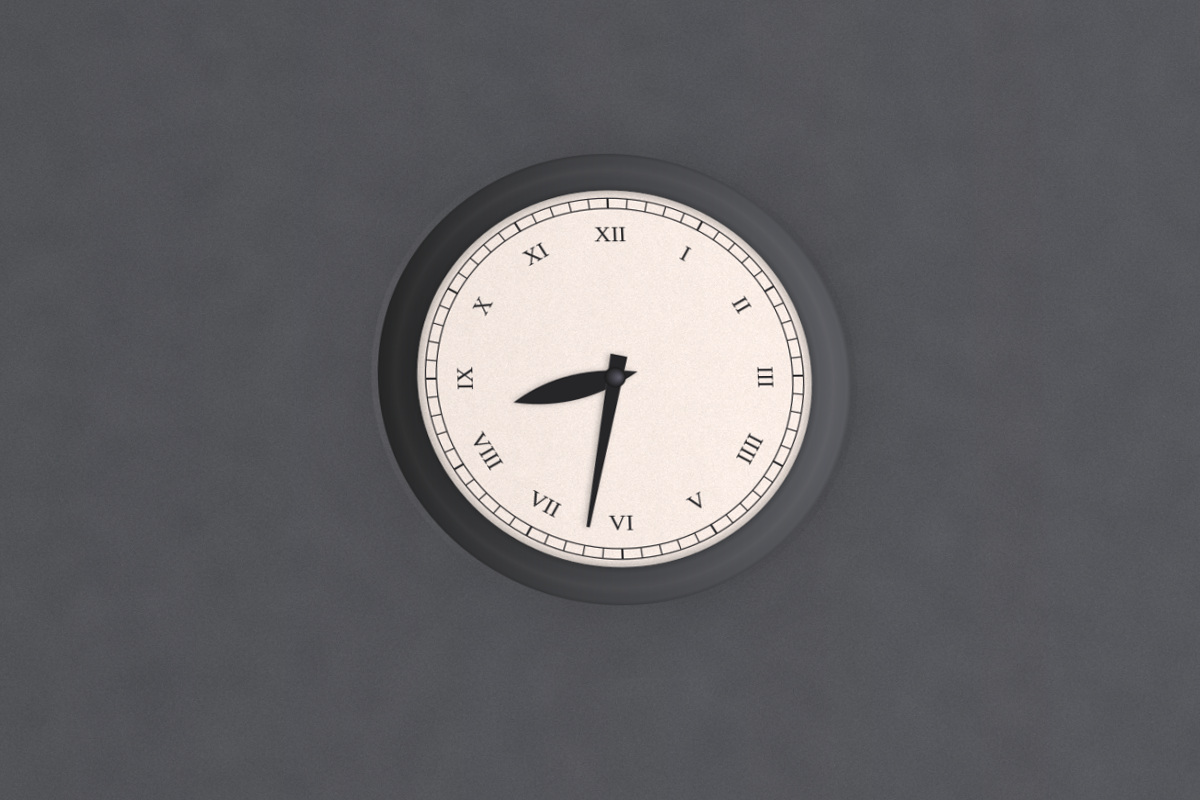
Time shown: 8:32
